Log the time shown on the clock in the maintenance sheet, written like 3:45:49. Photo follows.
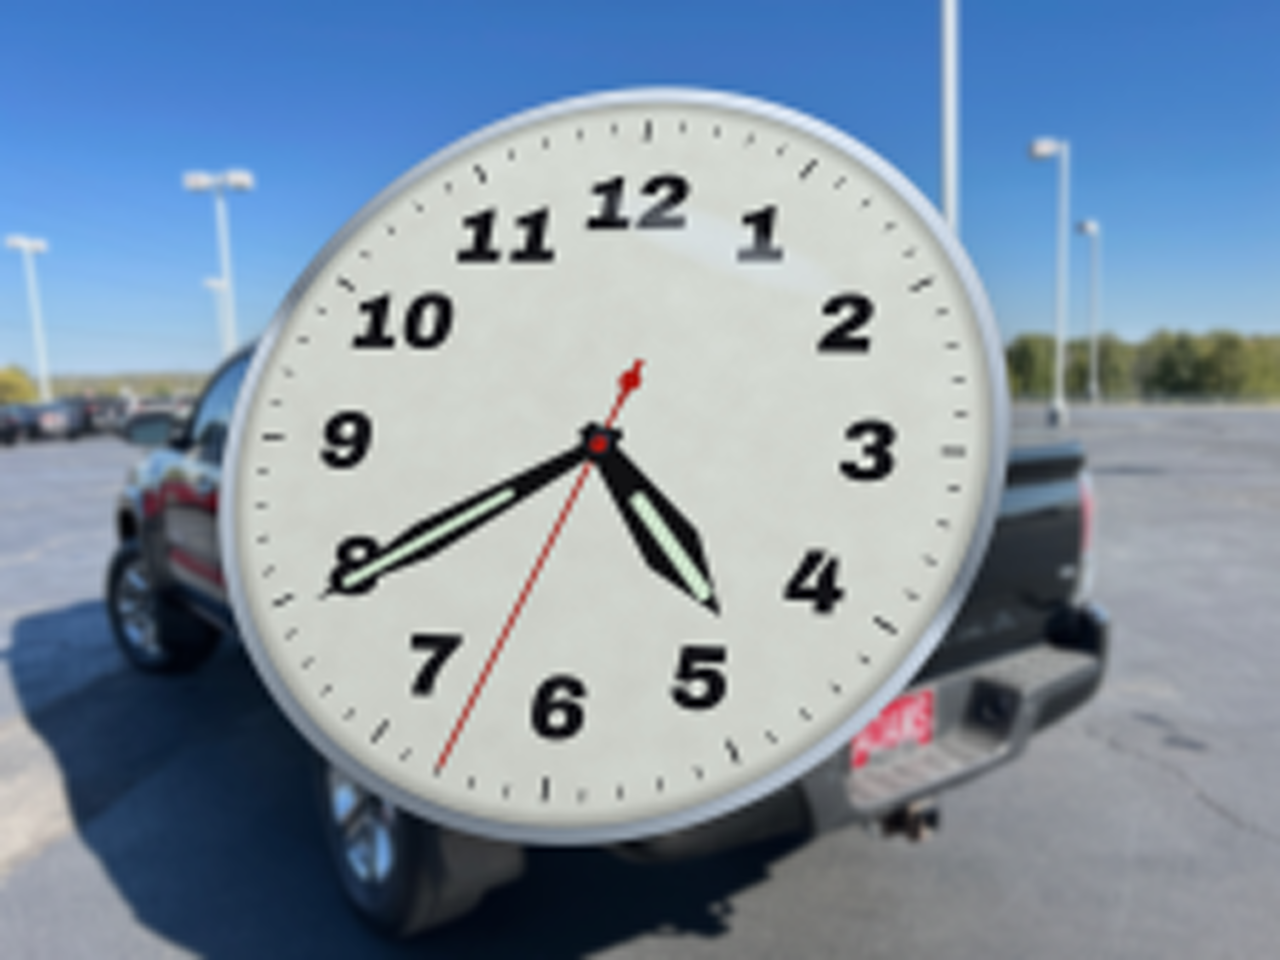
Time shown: 4:39:33
